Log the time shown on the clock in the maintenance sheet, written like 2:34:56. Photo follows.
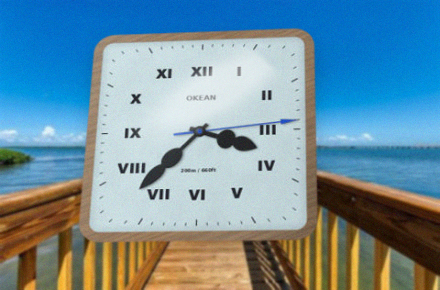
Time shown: 3:37:14
